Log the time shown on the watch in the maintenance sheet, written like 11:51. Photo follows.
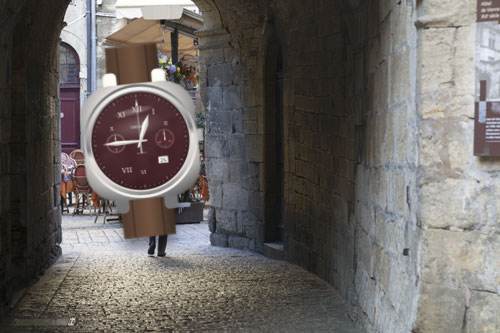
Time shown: 12:45
